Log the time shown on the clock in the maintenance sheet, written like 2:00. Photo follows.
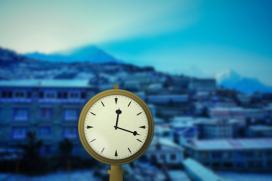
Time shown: 12:18
